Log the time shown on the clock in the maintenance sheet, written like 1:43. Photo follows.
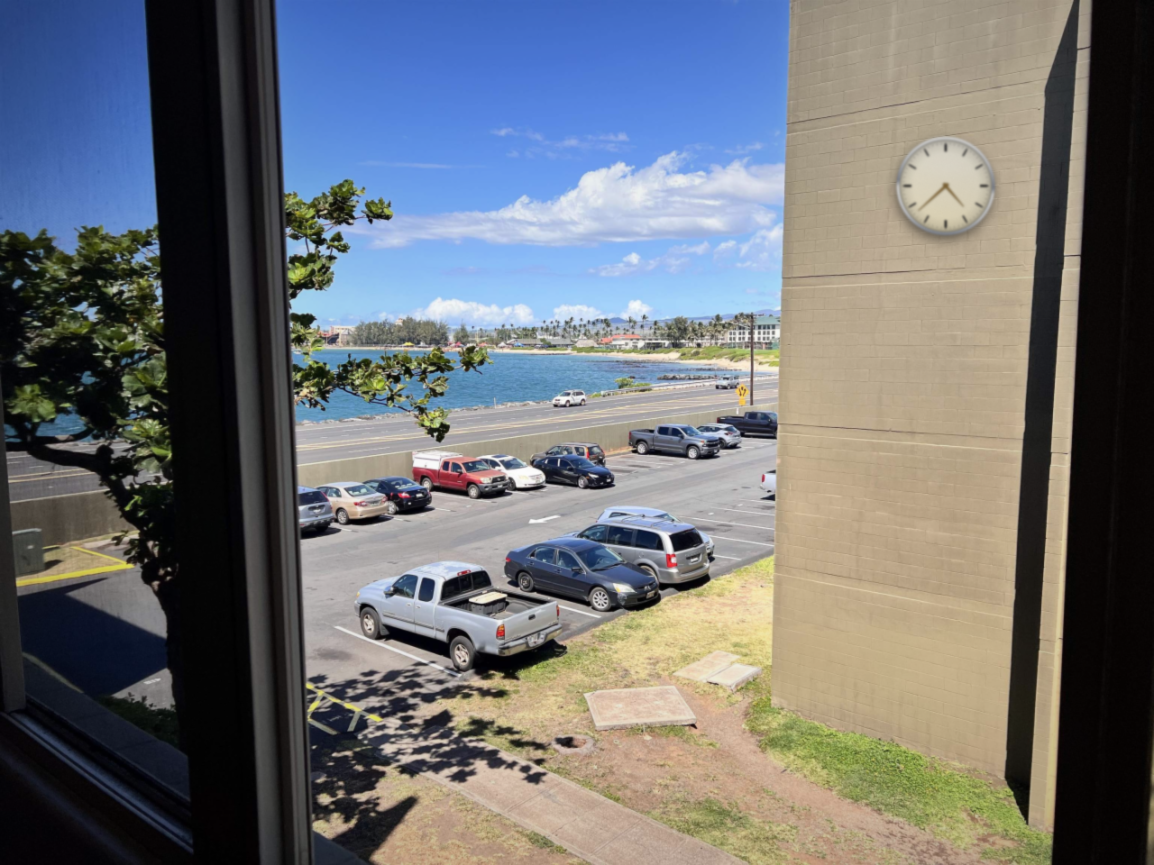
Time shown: 4:38
